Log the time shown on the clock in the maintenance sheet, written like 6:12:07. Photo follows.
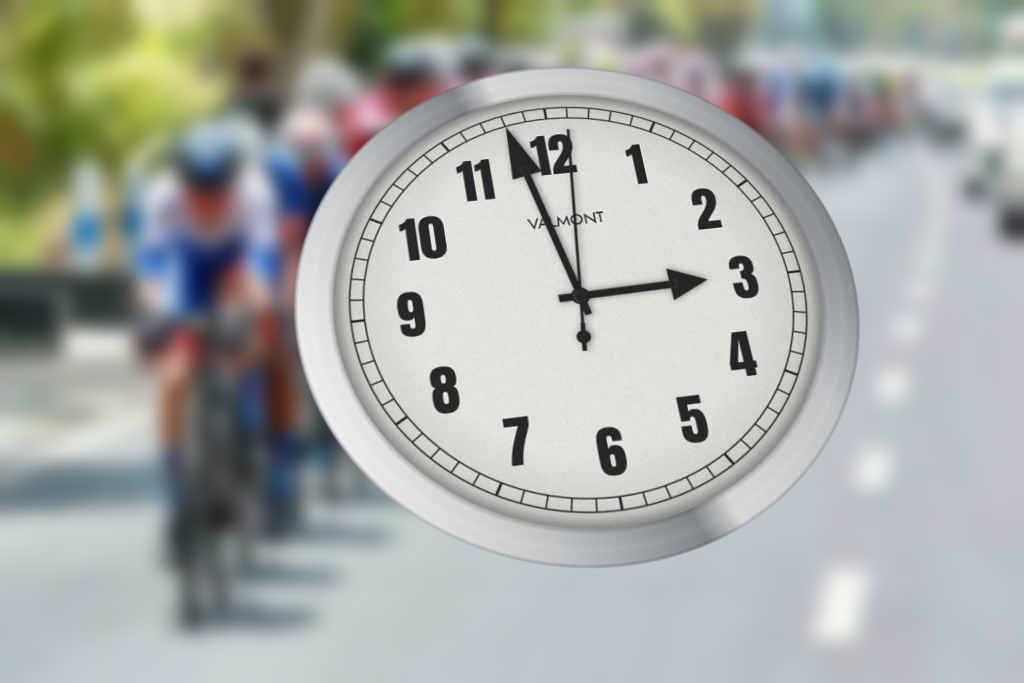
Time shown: 2:58:01
